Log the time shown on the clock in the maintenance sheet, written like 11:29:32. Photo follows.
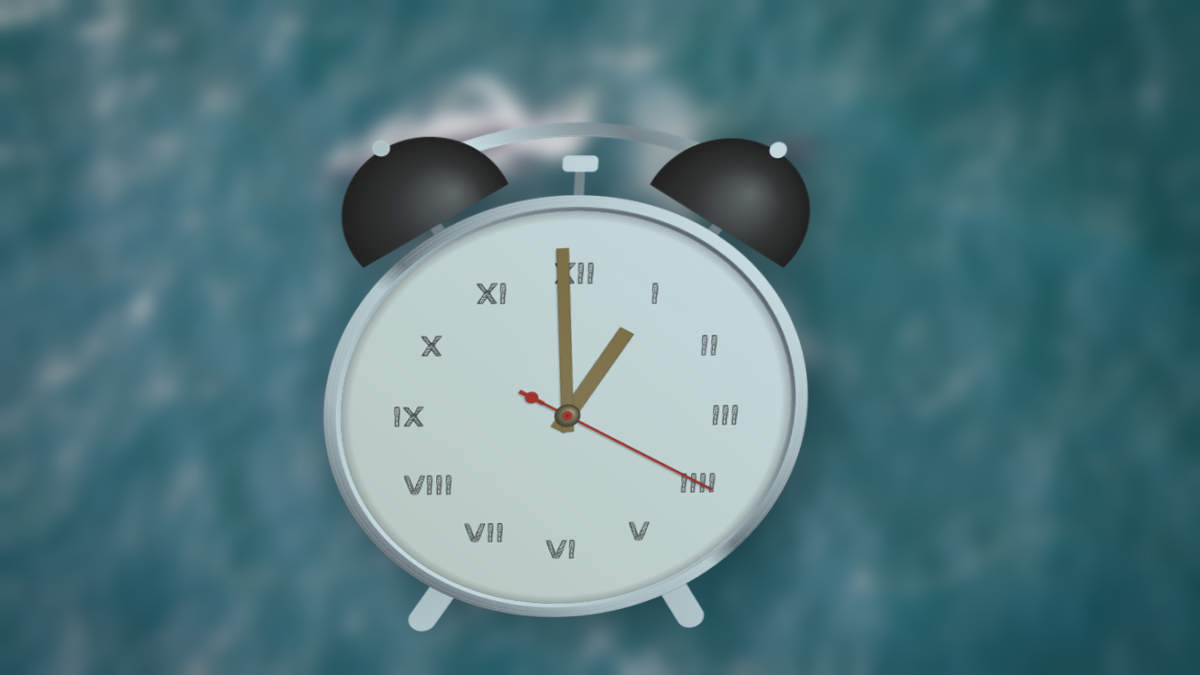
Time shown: 12:59:20
